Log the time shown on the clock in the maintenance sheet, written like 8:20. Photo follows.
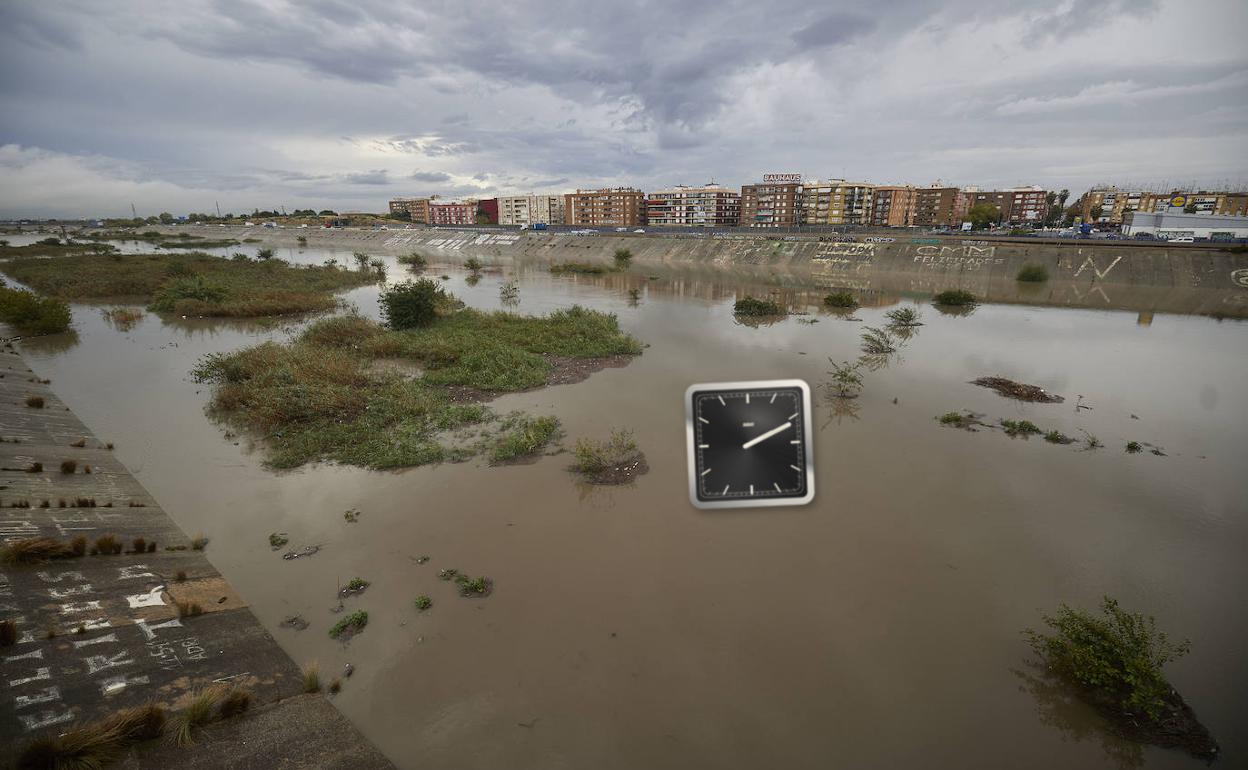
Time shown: 2:11
